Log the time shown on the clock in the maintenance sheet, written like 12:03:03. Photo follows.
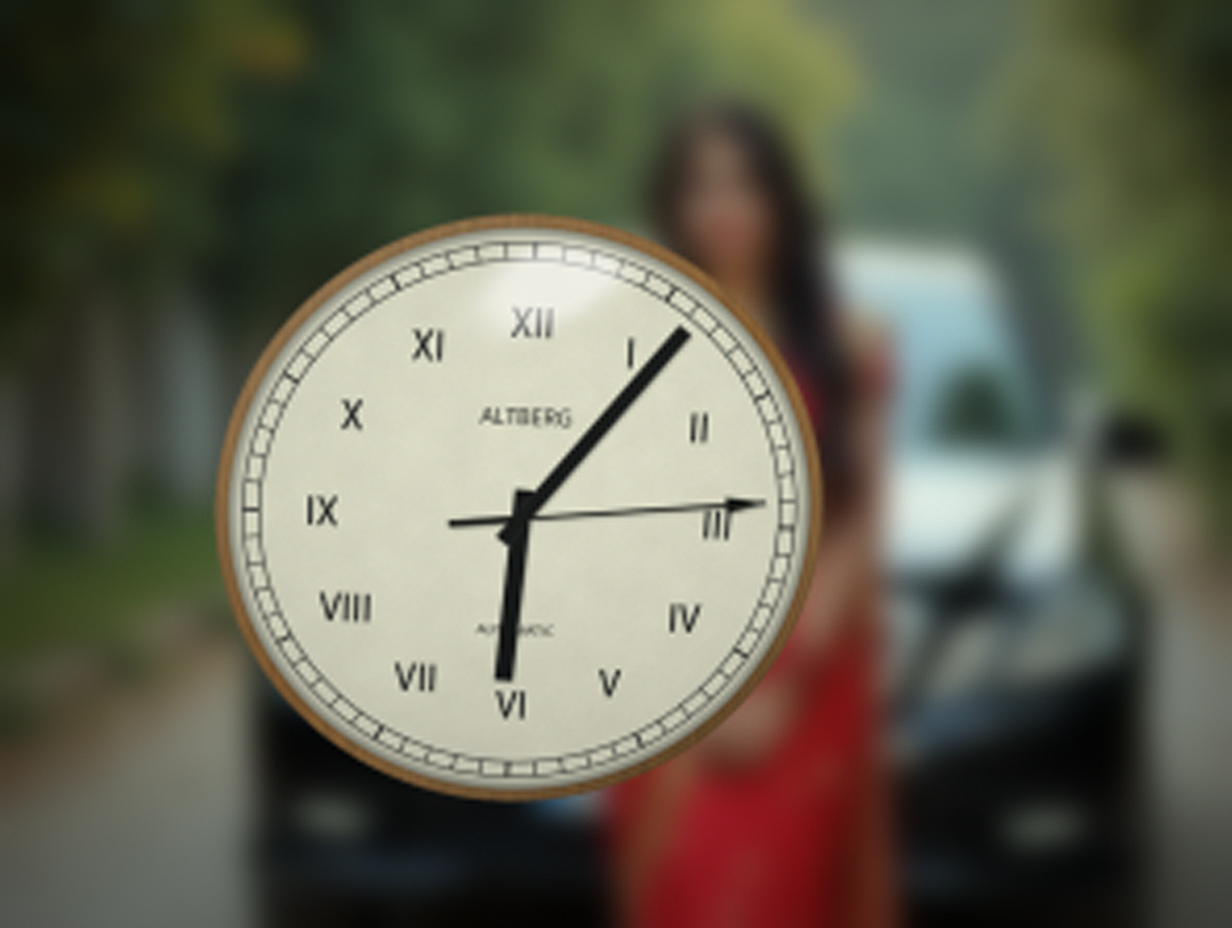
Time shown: 6:06:14
